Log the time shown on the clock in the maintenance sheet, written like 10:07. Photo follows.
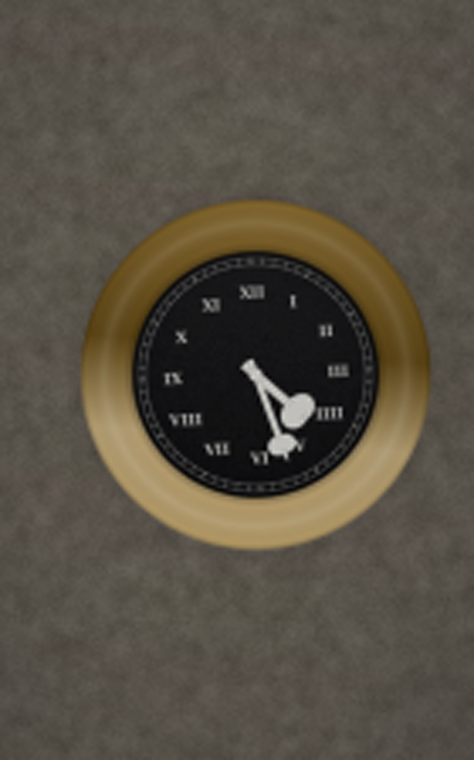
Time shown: 4:27
